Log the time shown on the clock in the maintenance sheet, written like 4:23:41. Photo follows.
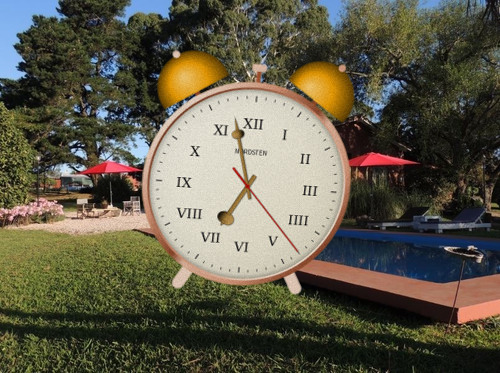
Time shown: 6:57:23
